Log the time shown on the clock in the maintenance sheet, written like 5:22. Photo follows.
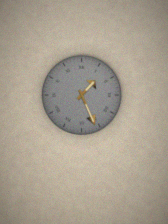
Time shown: 1:26
